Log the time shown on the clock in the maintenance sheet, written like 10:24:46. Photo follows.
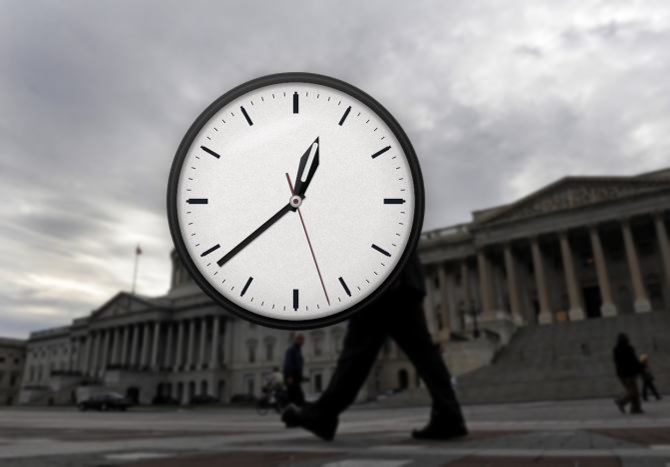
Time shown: 12:38:27
